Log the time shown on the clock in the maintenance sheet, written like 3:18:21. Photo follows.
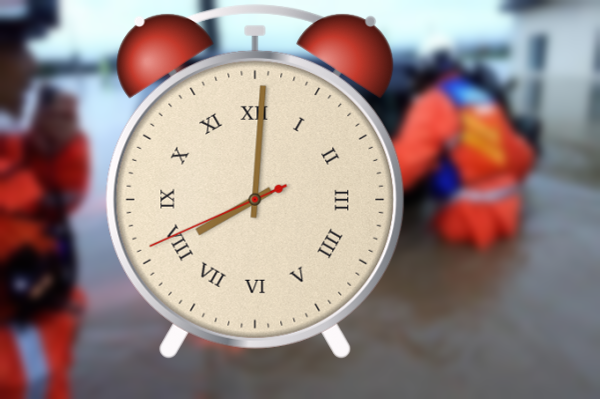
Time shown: 8:00:41
